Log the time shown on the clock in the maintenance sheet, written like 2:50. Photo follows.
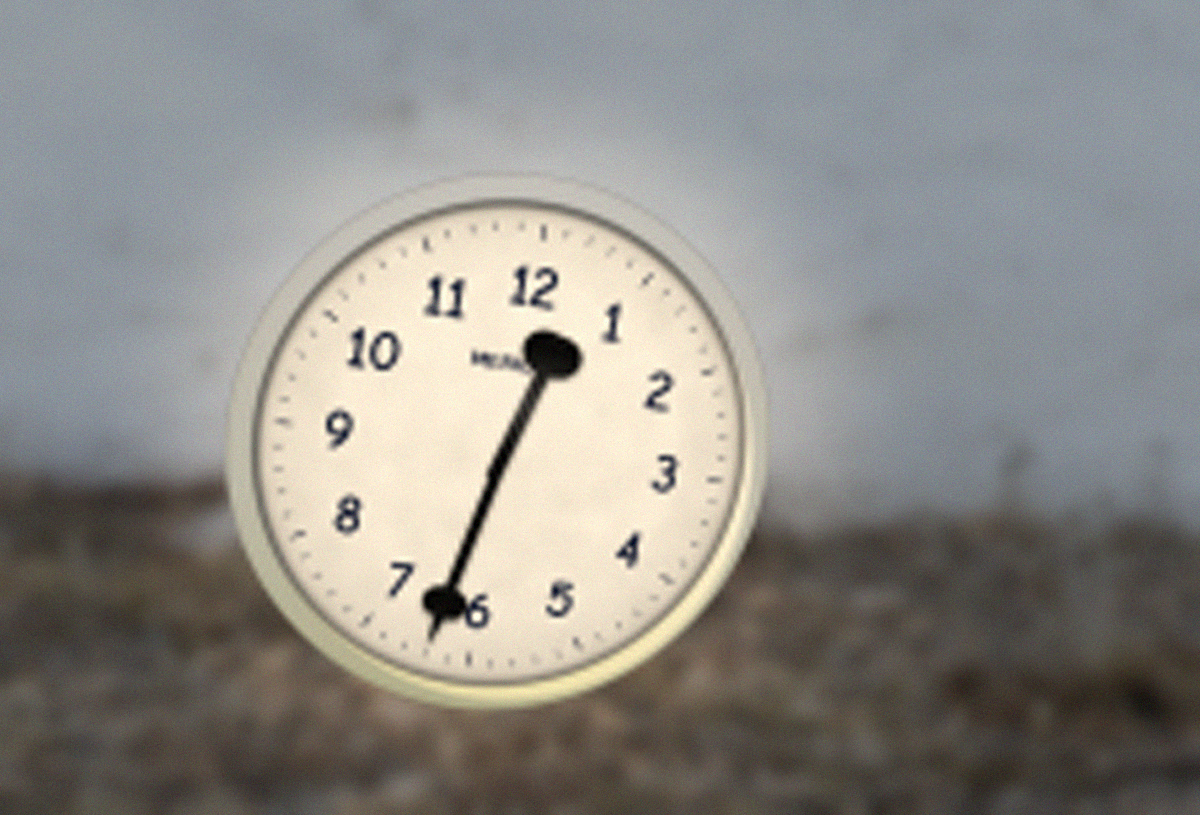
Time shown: 12:32
